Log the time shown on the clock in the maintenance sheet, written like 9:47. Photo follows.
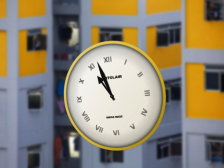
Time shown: 10:57
